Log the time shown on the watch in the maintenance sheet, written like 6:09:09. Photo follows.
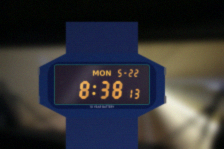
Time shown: 8:38:13
